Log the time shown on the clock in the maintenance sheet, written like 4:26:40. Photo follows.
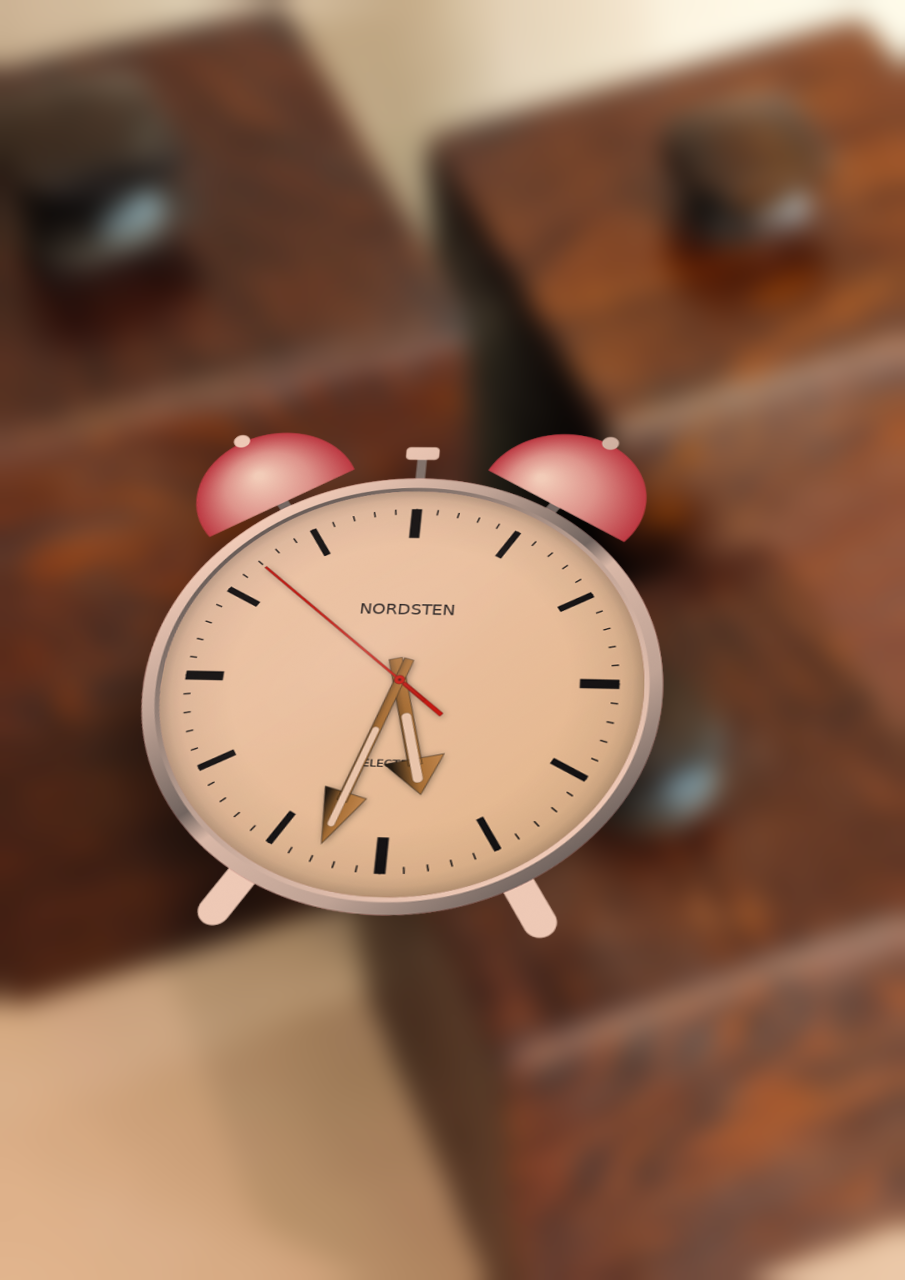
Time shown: 5:32:52
